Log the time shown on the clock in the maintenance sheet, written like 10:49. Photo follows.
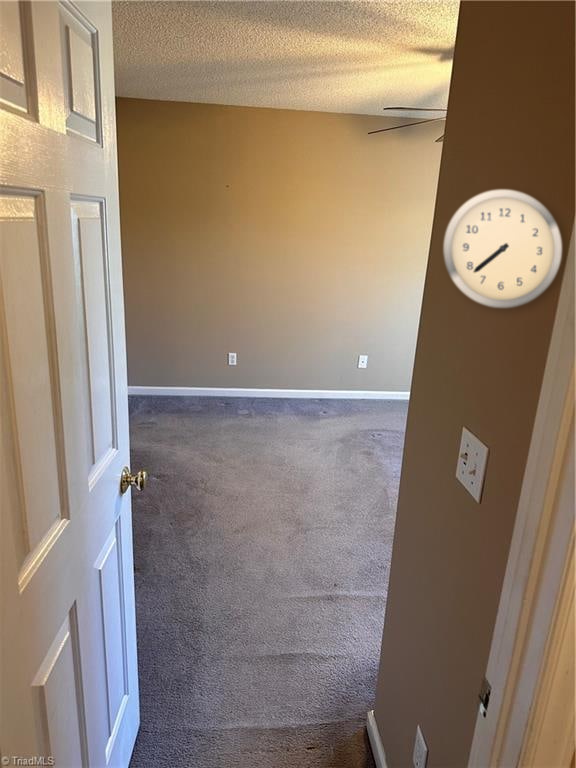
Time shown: 7:38
